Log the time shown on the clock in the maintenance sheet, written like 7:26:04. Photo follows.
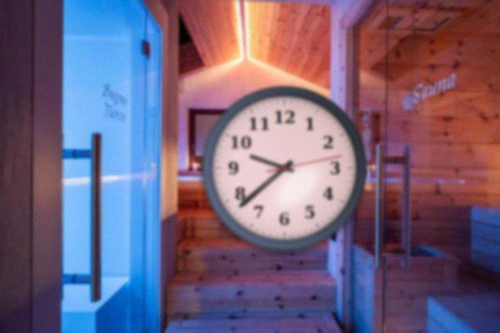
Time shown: 9:38:13
